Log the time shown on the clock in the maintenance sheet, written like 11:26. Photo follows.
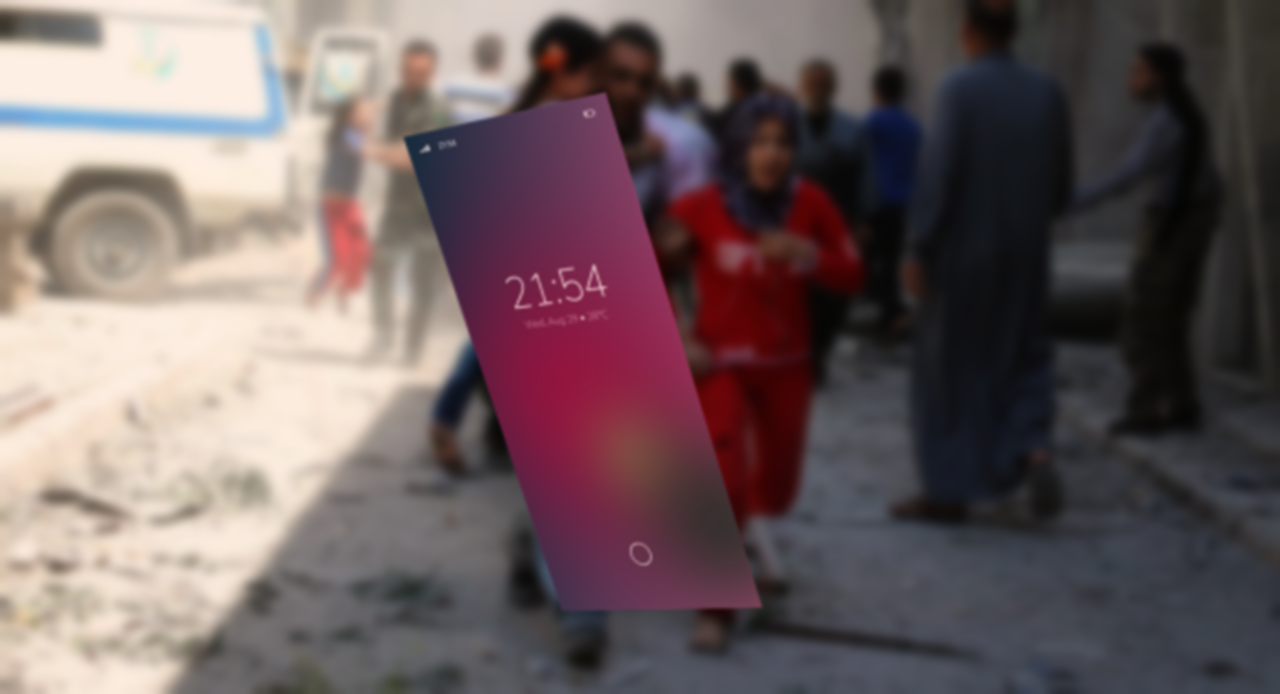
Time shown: 21:54
